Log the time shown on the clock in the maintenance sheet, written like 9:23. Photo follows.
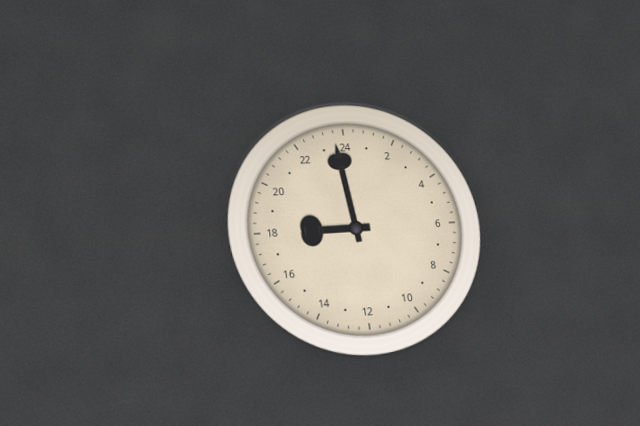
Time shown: 17:59
